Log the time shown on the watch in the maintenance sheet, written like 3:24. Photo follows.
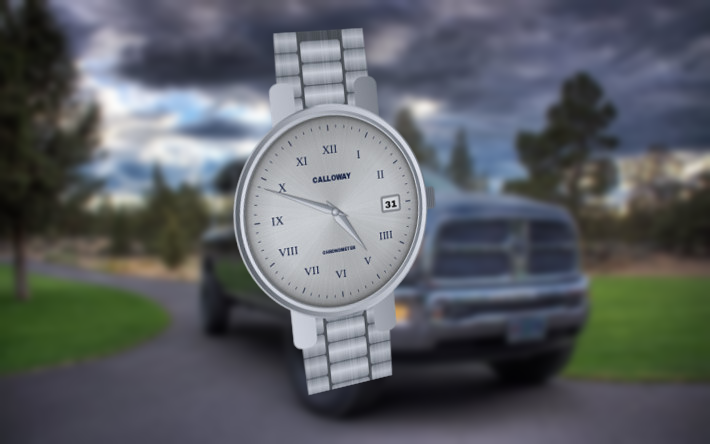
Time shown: 4:49
